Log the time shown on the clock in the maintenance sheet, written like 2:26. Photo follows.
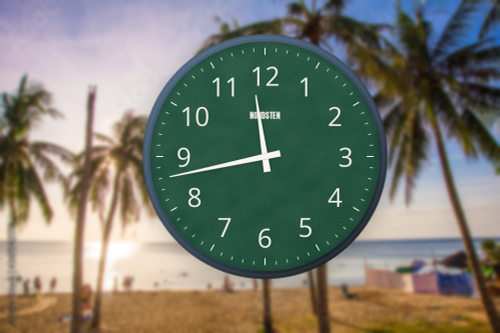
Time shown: 11:43
